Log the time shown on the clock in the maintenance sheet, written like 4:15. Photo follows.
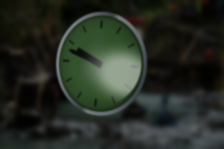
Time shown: 9:48
